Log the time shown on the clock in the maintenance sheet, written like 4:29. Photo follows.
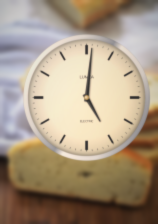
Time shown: 5:01
